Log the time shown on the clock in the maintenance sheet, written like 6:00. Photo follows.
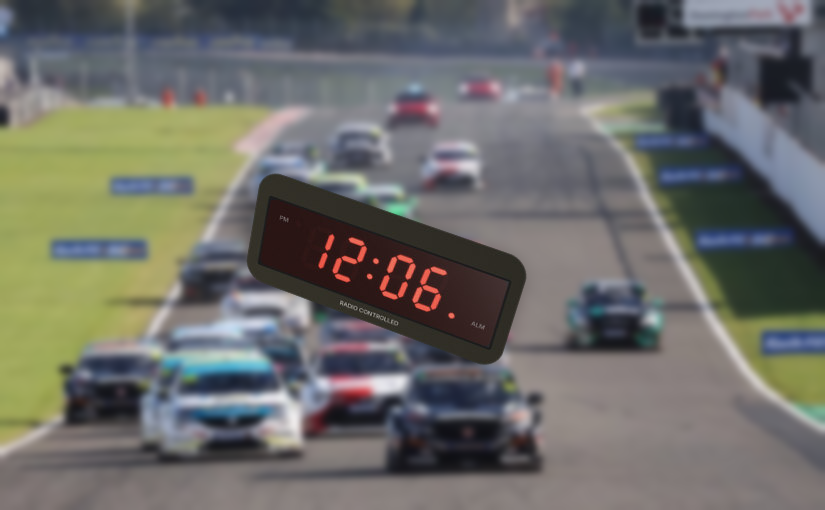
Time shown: 12:06
